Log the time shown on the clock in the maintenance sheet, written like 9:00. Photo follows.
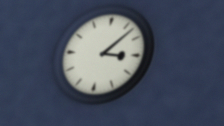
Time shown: 3:07
